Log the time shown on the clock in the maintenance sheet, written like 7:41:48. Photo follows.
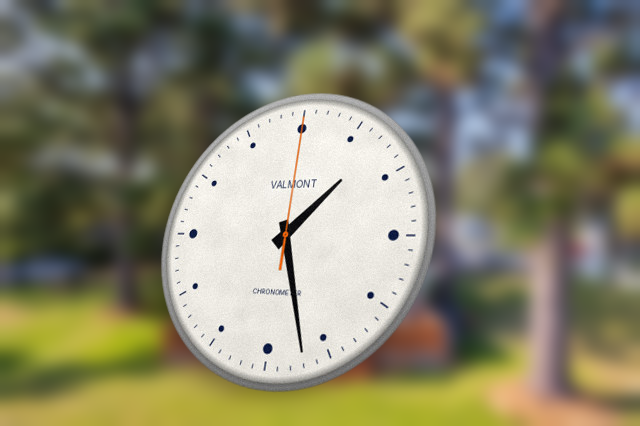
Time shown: 1:27:00
